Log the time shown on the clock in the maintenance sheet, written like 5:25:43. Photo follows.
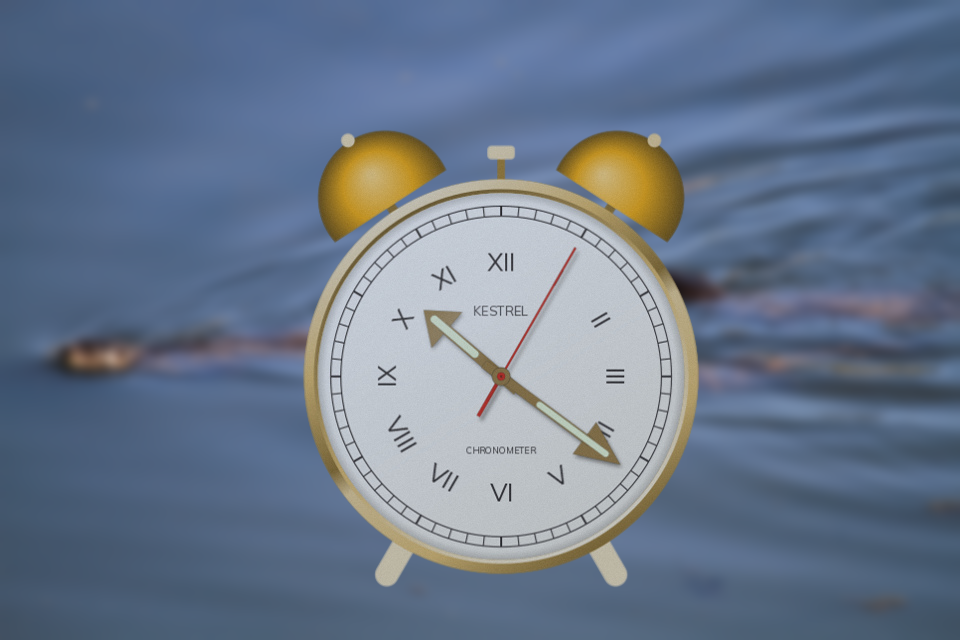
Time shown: 10:21:05
